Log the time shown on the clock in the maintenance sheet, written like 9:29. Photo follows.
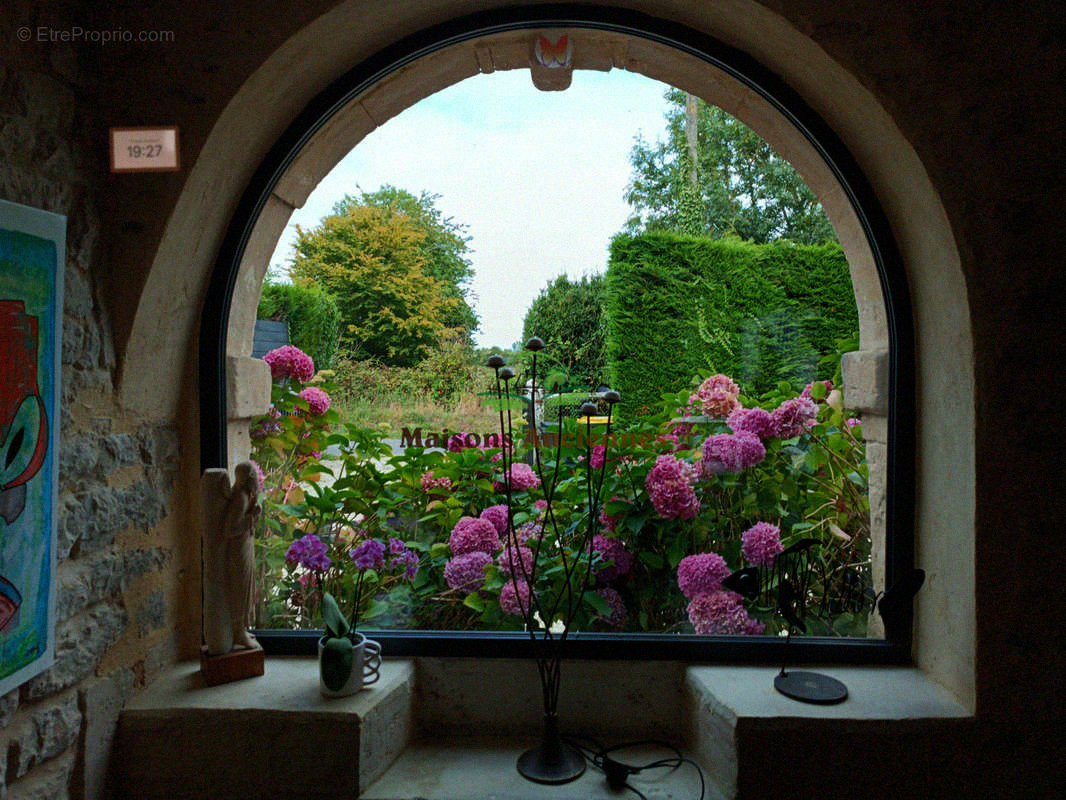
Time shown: 19:27
